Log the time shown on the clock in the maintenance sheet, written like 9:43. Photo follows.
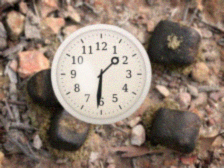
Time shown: 1:31
